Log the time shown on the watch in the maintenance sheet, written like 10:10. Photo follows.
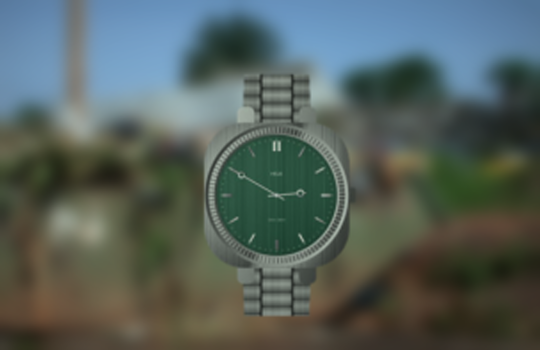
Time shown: 2:50
